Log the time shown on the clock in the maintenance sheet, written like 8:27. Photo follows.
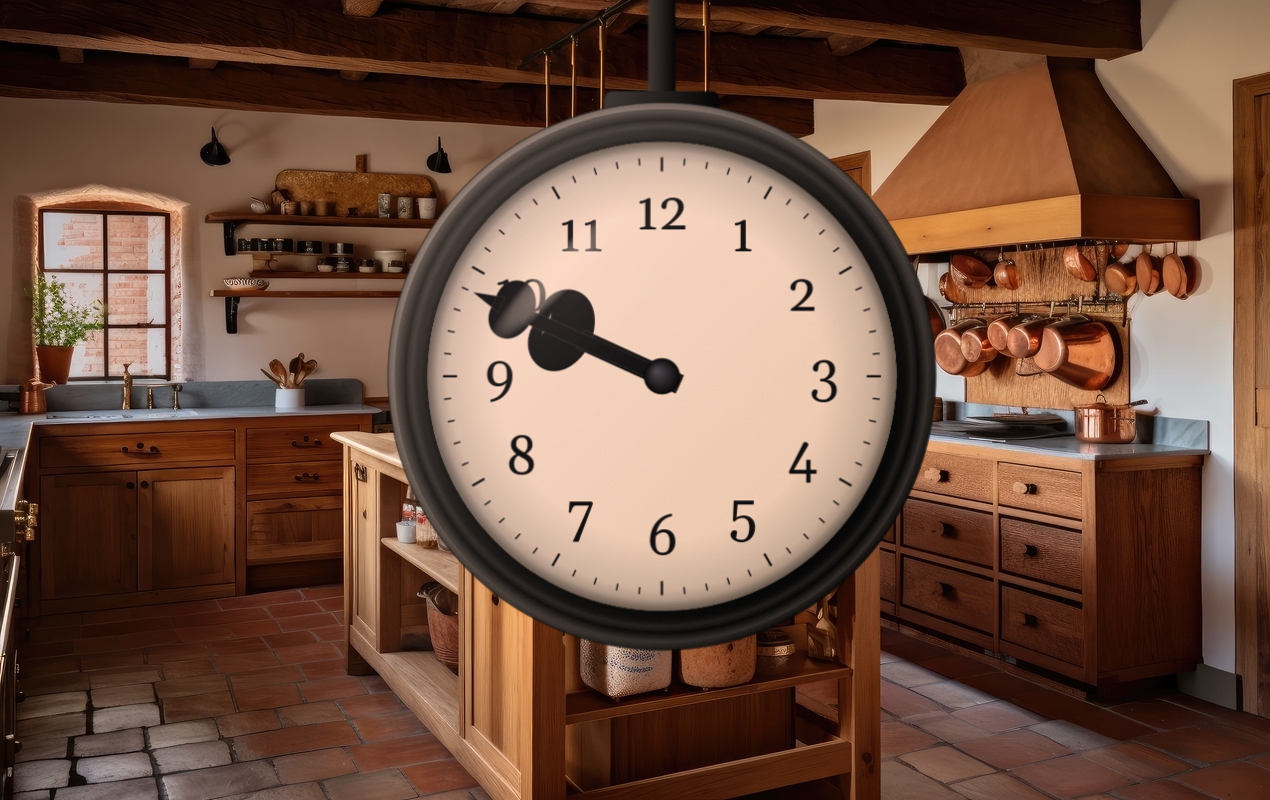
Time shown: 9:49
